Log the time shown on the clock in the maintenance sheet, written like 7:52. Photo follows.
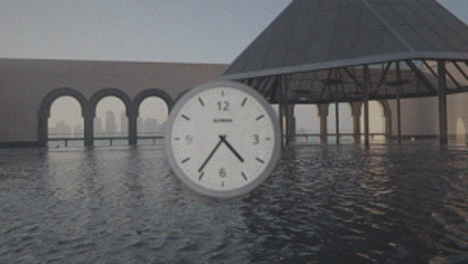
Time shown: 4:36
